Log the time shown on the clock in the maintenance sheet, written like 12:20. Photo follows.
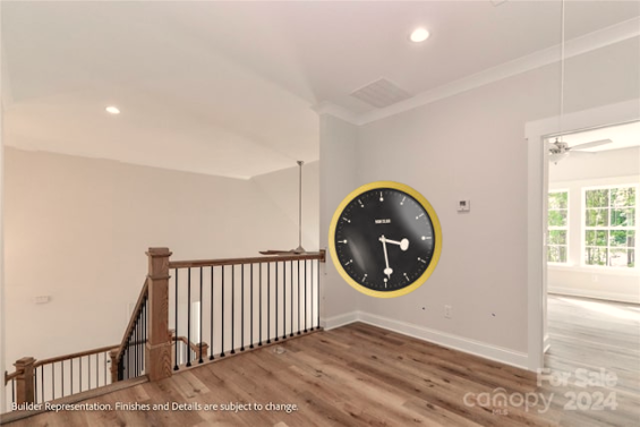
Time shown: 3:29
